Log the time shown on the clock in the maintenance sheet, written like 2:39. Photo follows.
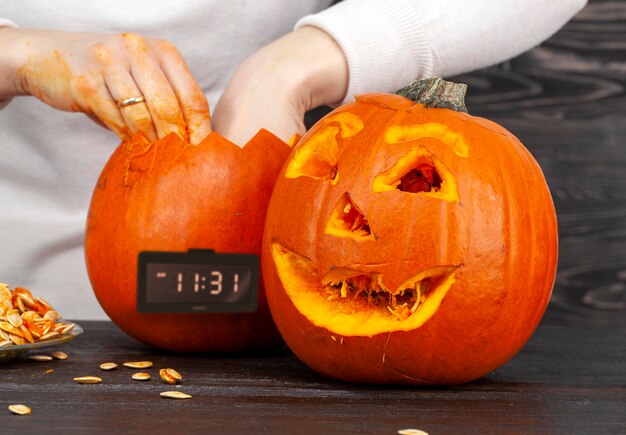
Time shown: 11:31
